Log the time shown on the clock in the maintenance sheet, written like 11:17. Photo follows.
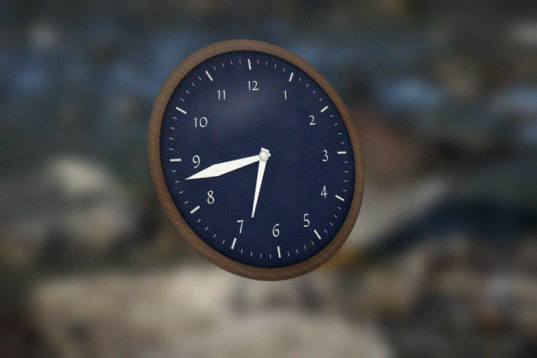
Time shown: 6:43
